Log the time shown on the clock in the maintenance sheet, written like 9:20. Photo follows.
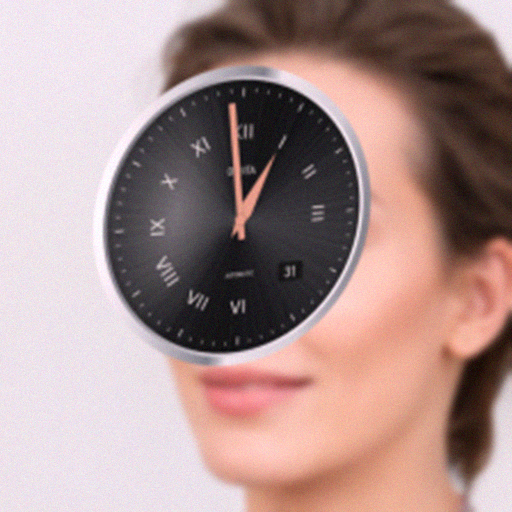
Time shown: 12:59
